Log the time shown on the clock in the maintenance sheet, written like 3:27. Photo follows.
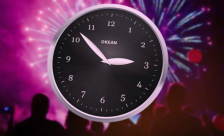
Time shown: 2:52
